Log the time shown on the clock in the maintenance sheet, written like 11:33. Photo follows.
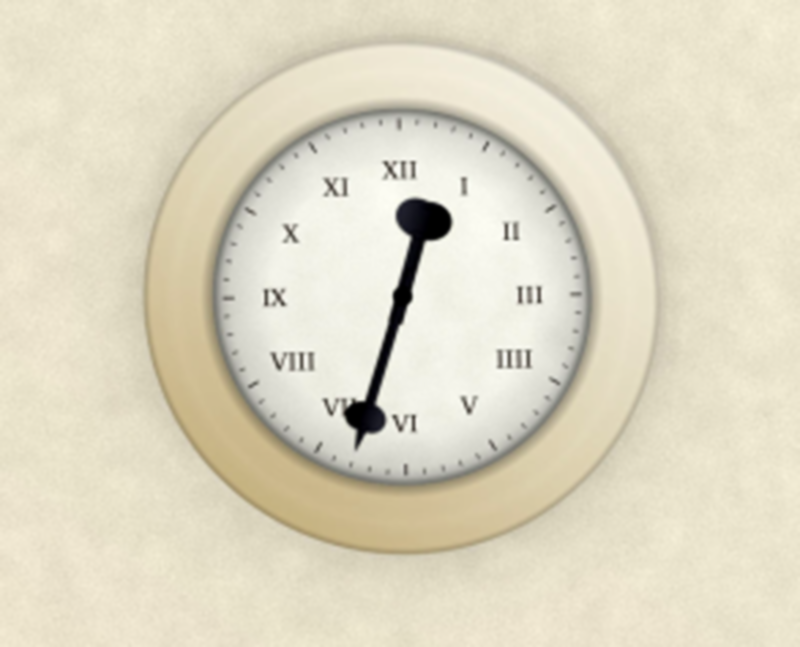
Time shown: 12:33
